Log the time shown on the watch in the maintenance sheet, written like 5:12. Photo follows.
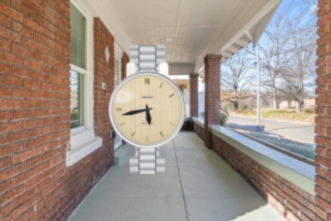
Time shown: 5:43
